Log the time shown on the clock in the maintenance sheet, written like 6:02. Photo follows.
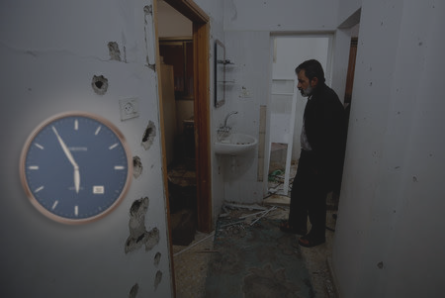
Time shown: 5:55
